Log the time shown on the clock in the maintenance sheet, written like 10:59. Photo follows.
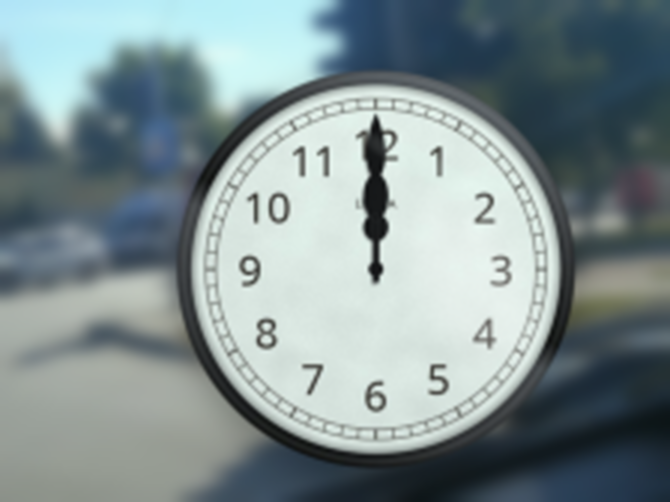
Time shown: 12:00
